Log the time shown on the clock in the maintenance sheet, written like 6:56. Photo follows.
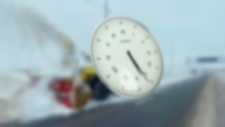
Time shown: 5:26
